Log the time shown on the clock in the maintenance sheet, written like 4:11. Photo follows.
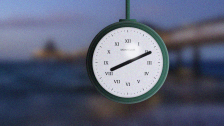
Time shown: 8:11
